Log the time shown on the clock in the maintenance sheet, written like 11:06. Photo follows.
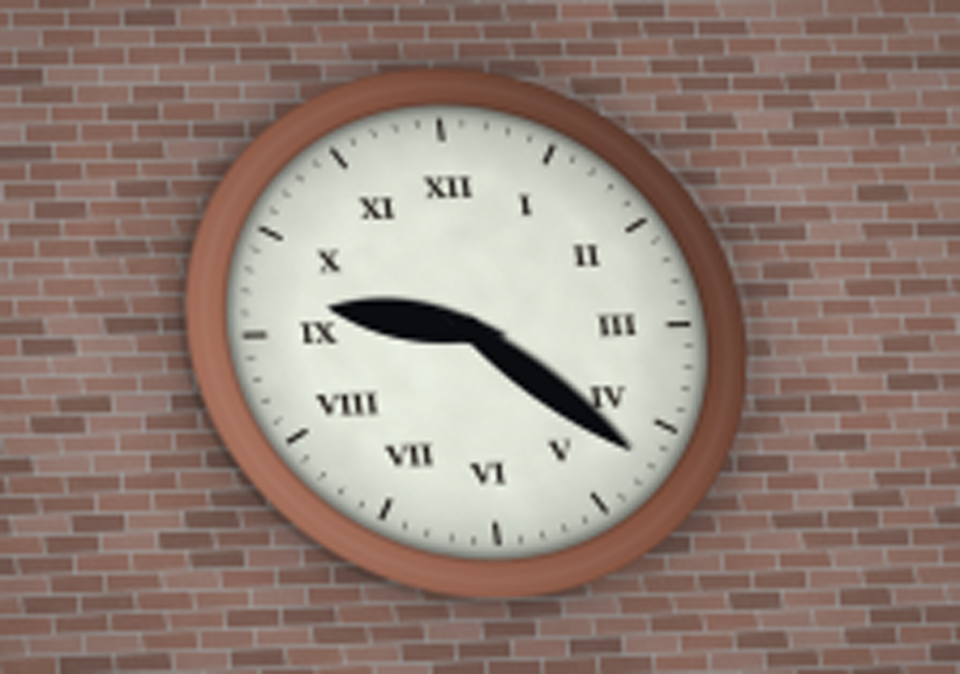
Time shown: 9:22
